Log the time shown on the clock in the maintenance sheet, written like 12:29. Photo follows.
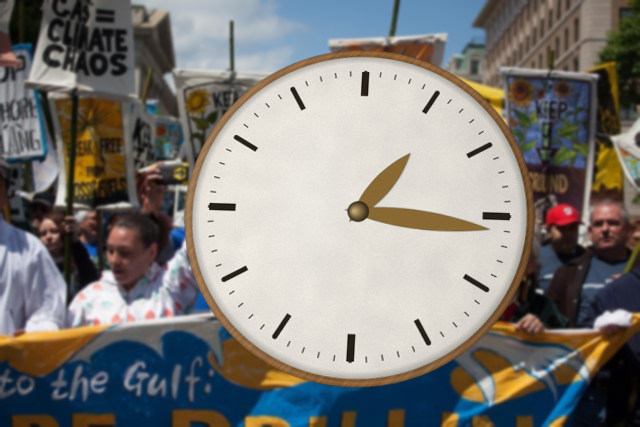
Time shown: 1:16
